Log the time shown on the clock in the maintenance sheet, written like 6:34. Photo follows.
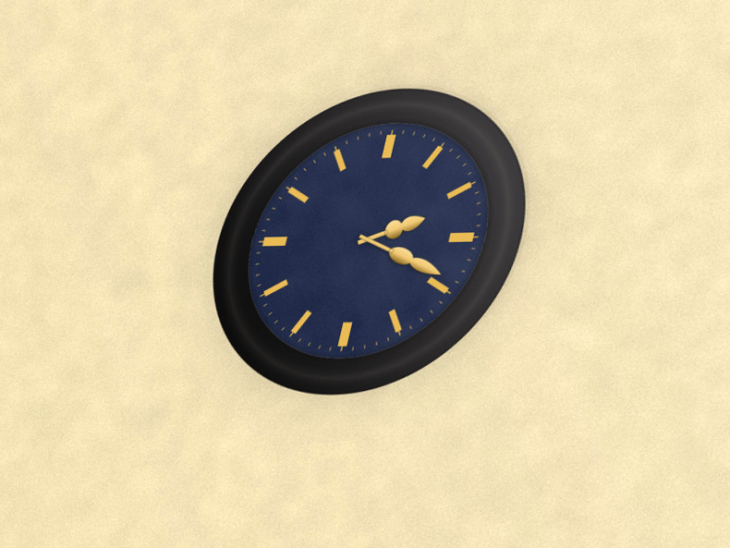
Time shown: 2:19
